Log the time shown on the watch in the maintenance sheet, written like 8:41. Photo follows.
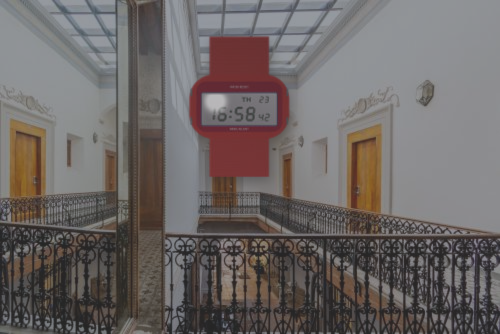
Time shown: 16:58
